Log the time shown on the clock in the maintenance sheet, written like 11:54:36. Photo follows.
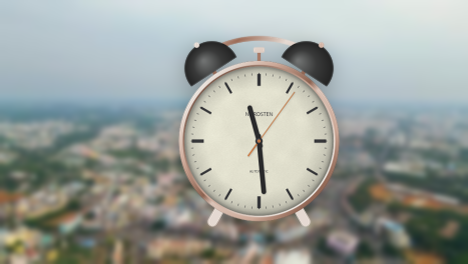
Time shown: 11:29:06
